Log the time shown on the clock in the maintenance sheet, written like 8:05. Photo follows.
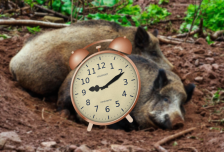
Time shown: 9:11
